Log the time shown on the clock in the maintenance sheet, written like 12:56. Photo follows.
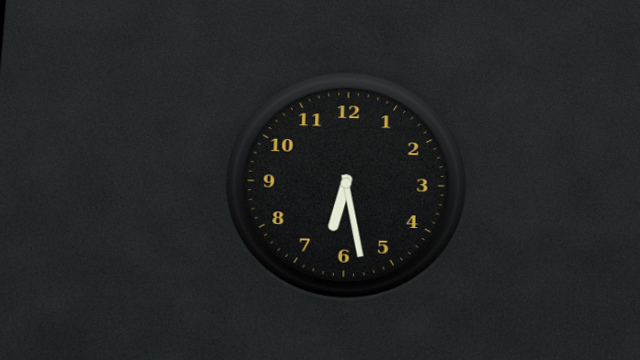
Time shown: 6:28
